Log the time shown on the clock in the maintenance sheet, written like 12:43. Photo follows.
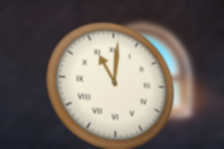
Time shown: 11:01
